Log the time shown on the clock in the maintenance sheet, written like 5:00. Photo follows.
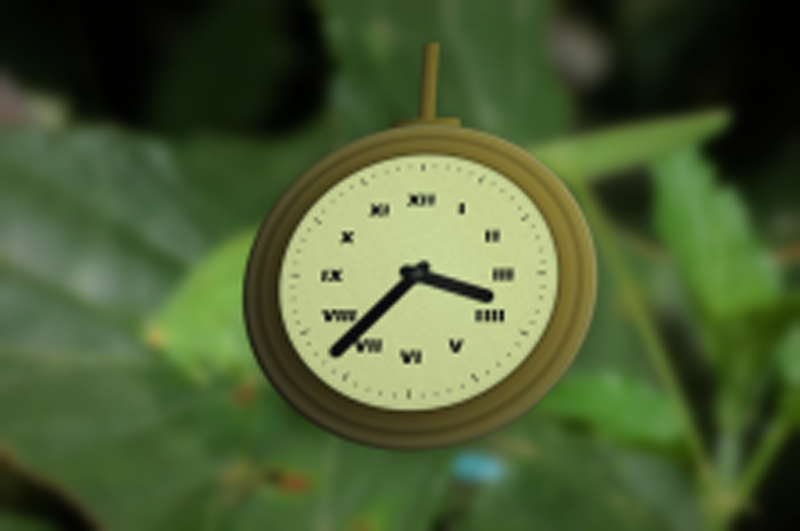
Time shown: 3:37
